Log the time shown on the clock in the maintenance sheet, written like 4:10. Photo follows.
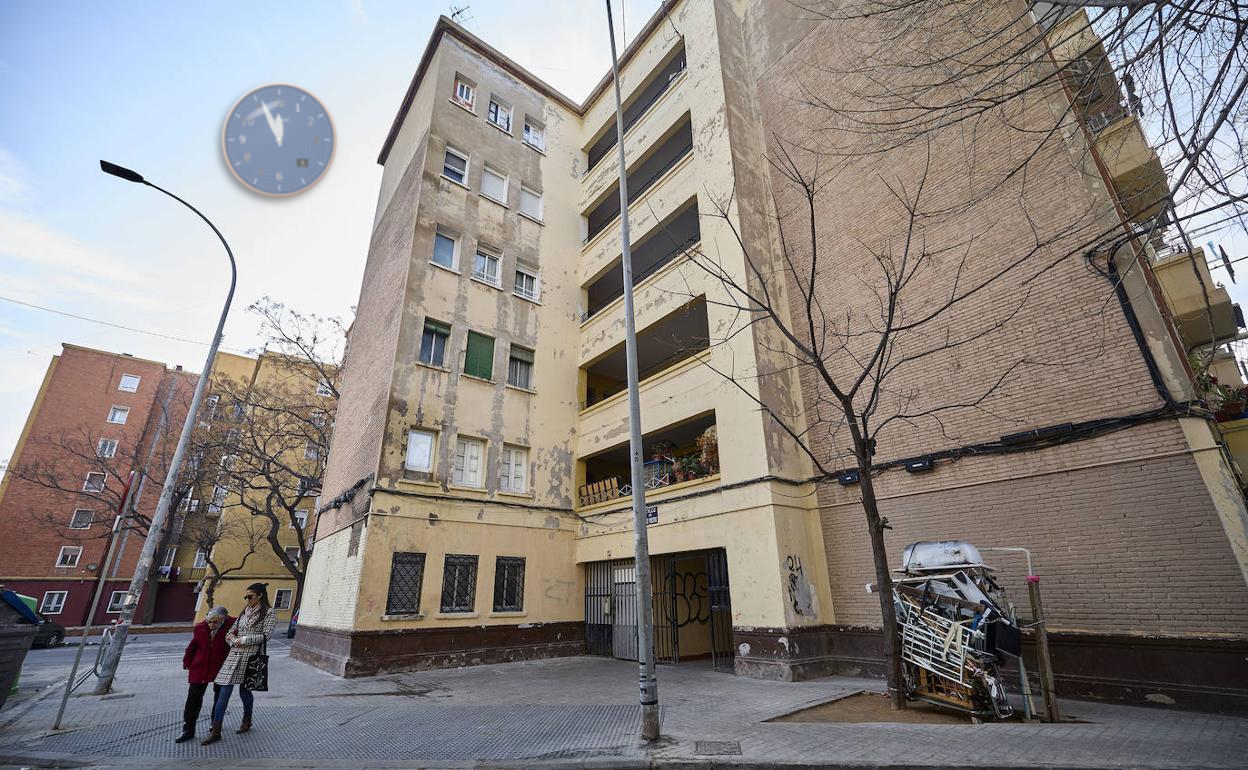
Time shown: 11:56
